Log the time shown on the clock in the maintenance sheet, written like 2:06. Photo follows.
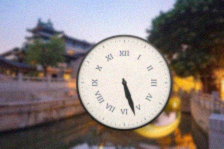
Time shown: 5:27
